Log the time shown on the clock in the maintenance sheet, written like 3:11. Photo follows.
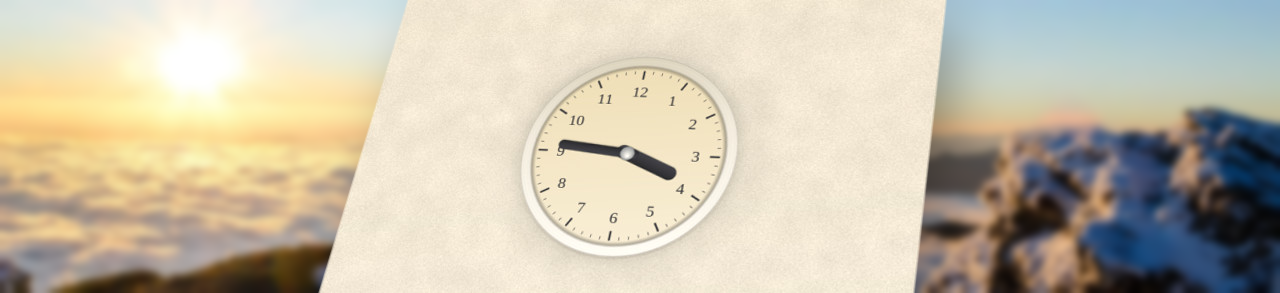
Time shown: 3:46
